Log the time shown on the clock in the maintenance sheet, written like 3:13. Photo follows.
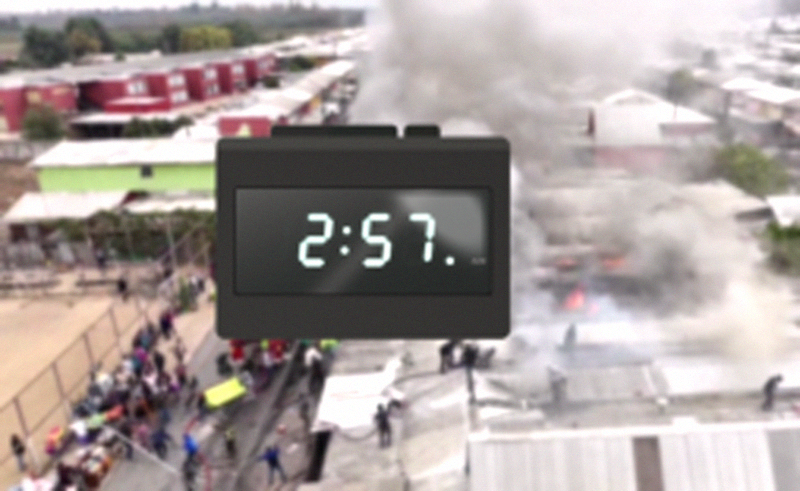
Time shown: 2:57
